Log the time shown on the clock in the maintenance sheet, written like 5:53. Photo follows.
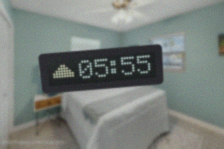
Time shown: 5:55
